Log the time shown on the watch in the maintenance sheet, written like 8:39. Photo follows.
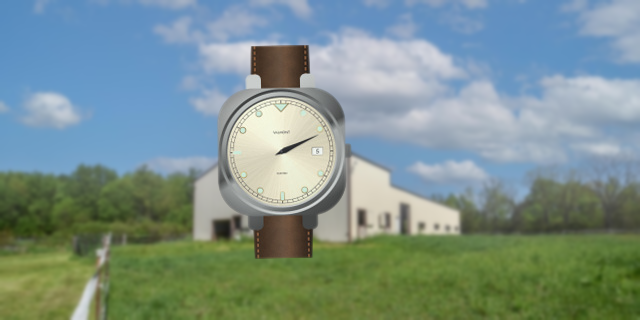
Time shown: 2:11
